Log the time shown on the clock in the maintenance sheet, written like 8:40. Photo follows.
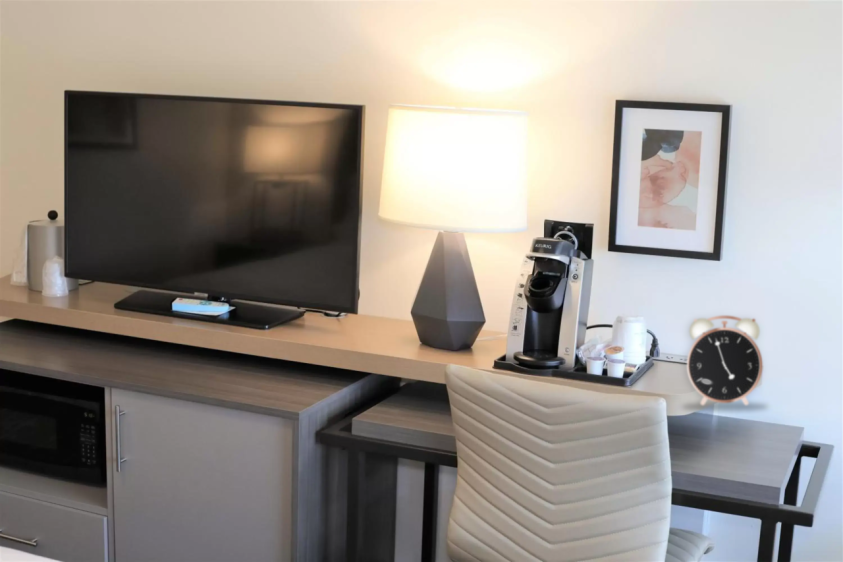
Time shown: 4:57
